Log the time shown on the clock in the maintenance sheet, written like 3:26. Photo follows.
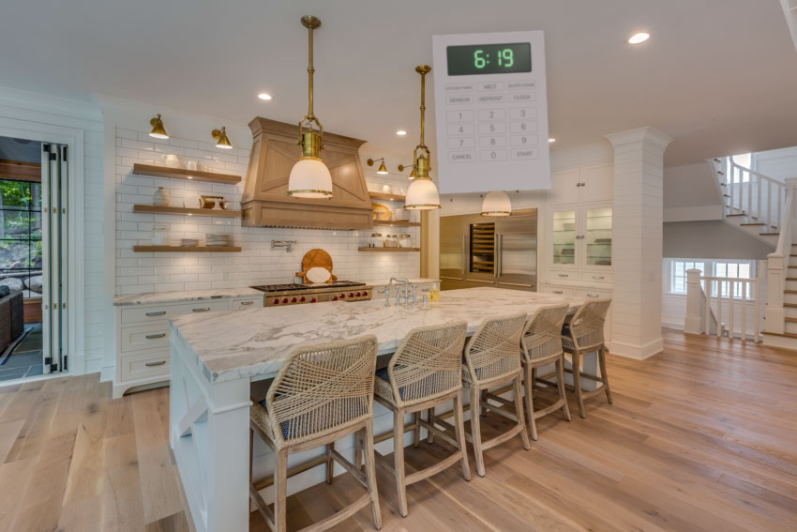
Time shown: 6:19
